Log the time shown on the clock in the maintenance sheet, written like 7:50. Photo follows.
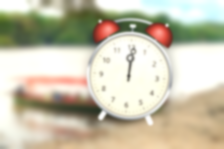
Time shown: 12:01
